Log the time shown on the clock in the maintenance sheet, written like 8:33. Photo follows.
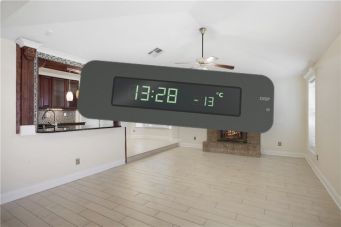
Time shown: 13:28
